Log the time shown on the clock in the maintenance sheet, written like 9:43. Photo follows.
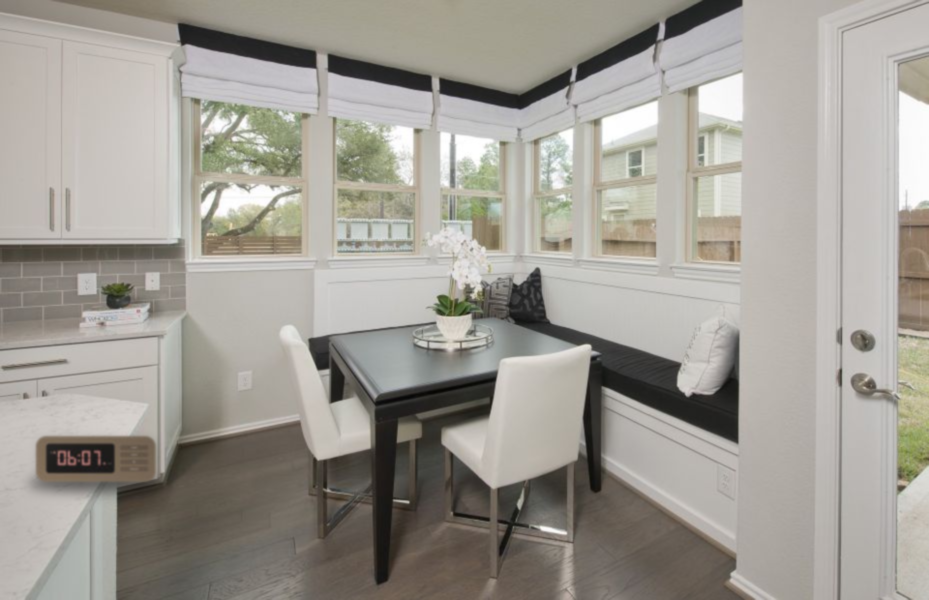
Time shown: 6:07
